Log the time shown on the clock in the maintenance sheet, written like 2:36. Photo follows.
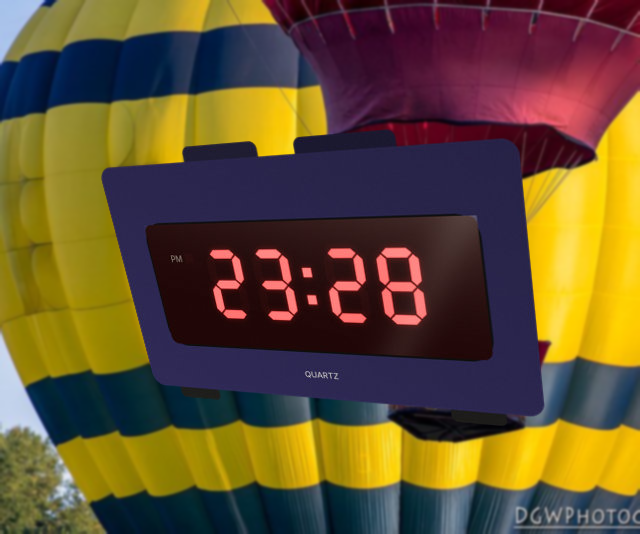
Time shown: 23:28
